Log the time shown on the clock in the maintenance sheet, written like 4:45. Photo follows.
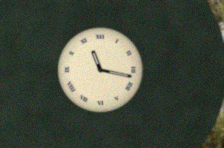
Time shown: 11:17
